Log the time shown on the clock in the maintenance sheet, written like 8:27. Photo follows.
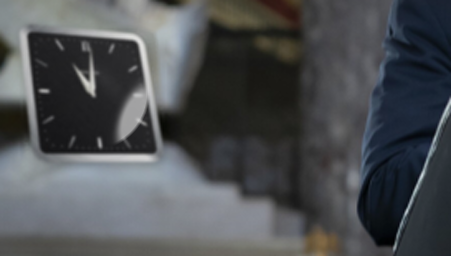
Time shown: 11:01
